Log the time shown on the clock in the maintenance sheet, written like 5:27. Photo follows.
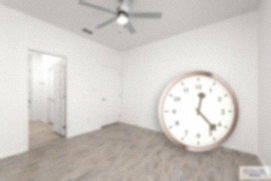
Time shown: 12:23
